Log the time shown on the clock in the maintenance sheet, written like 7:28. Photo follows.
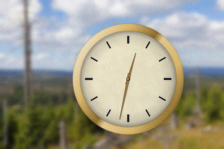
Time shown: 12:32
